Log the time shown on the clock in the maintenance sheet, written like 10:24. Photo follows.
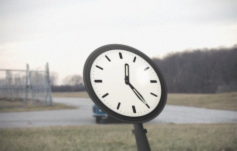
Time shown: 12:25
